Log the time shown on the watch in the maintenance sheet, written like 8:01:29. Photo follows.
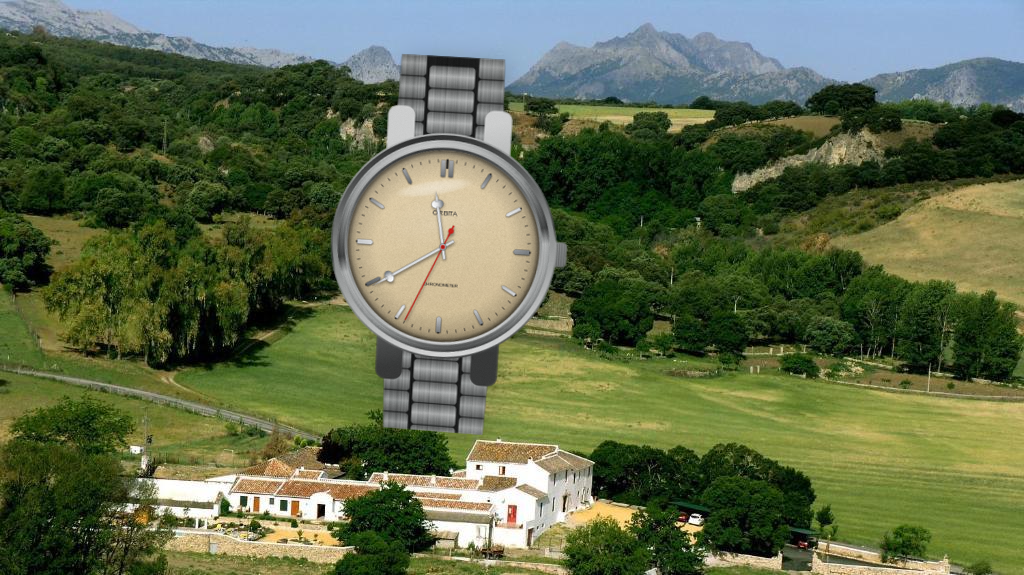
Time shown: 11:39:34
